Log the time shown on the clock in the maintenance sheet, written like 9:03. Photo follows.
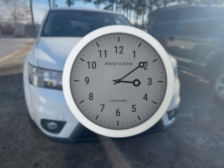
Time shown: 3:09
